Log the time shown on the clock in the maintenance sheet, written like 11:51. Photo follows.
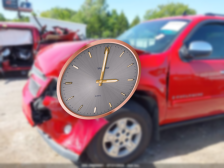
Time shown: 3:00
